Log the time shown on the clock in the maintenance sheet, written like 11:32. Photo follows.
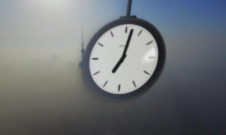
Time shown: 7:02
